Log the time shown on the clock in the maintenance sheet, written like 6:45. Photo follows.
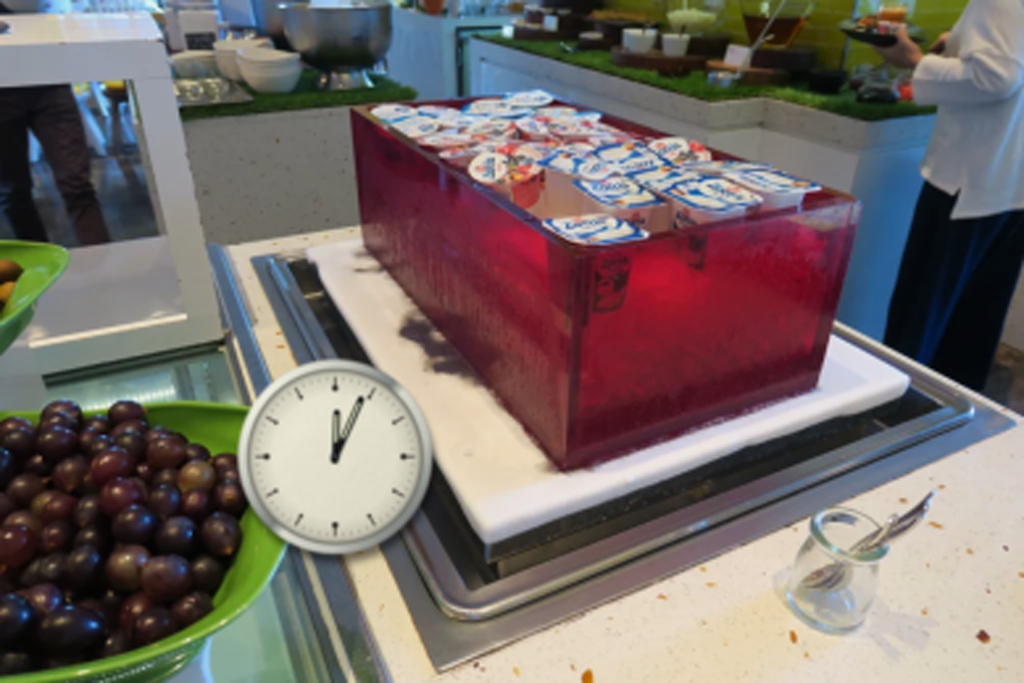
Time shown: 12:04
